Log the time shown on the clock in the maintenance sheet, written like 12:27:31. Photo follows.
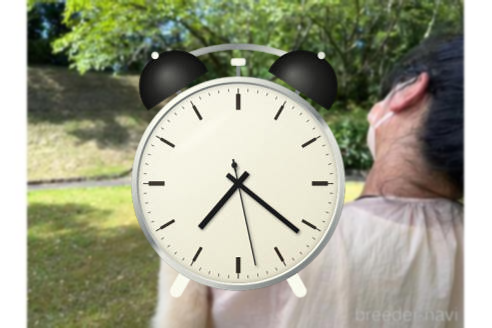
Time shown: 7:21:28
